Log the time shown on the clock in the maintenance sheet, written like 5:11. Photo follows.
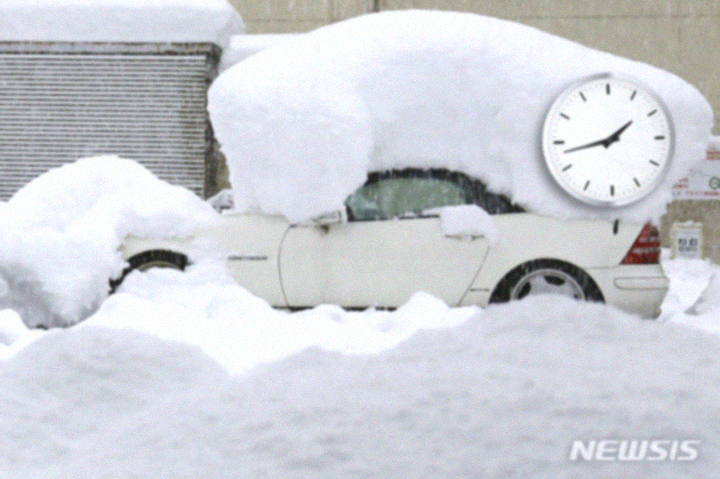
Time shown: 1:43
